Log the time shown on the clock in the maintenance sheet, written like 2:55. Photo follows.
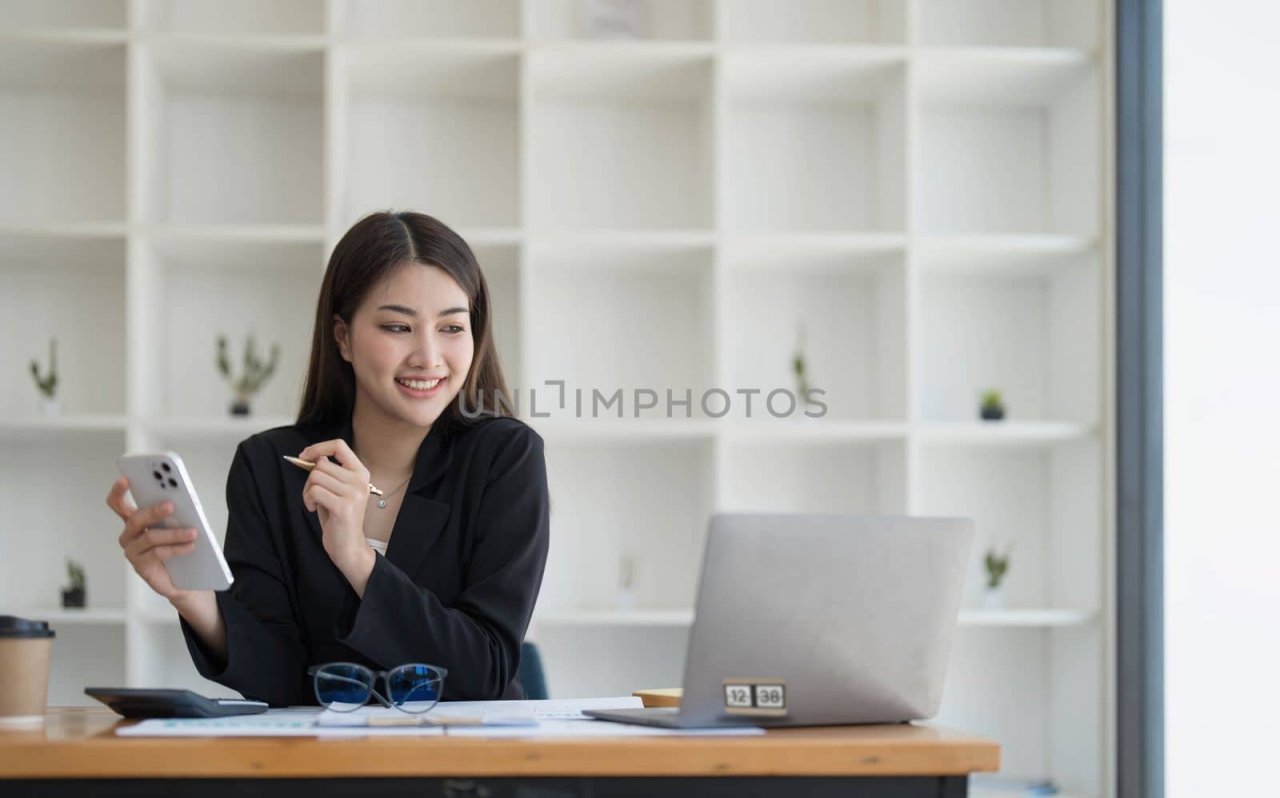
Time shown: 12:38
